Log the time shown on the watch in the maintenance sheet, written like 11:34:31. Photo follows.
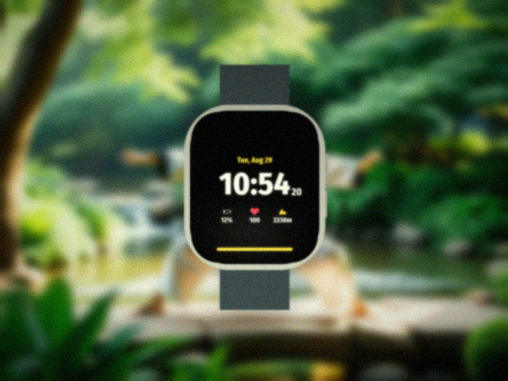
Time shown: 10:54:20
